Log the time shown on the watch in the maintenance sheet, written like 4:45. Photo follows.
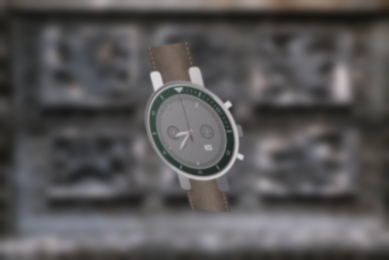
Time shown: 8:37
